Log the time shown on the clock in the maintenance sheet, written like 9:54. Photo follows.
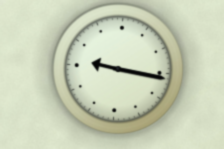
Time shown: 9:16
